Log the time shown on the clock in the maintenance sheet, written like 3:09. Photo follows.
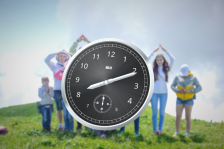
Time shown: 8:11
